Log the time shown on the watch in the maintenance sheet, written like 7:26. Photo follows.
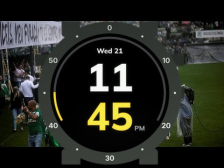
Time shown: 11:45
